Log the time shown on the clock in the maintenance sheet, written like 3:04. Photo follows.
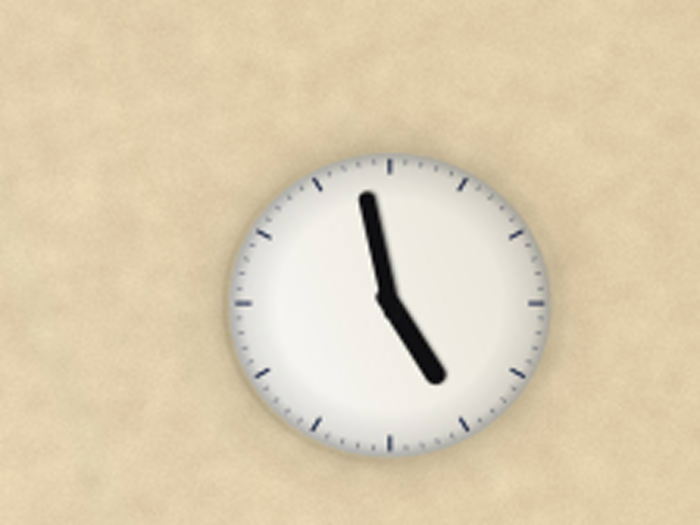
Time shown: 4:58
